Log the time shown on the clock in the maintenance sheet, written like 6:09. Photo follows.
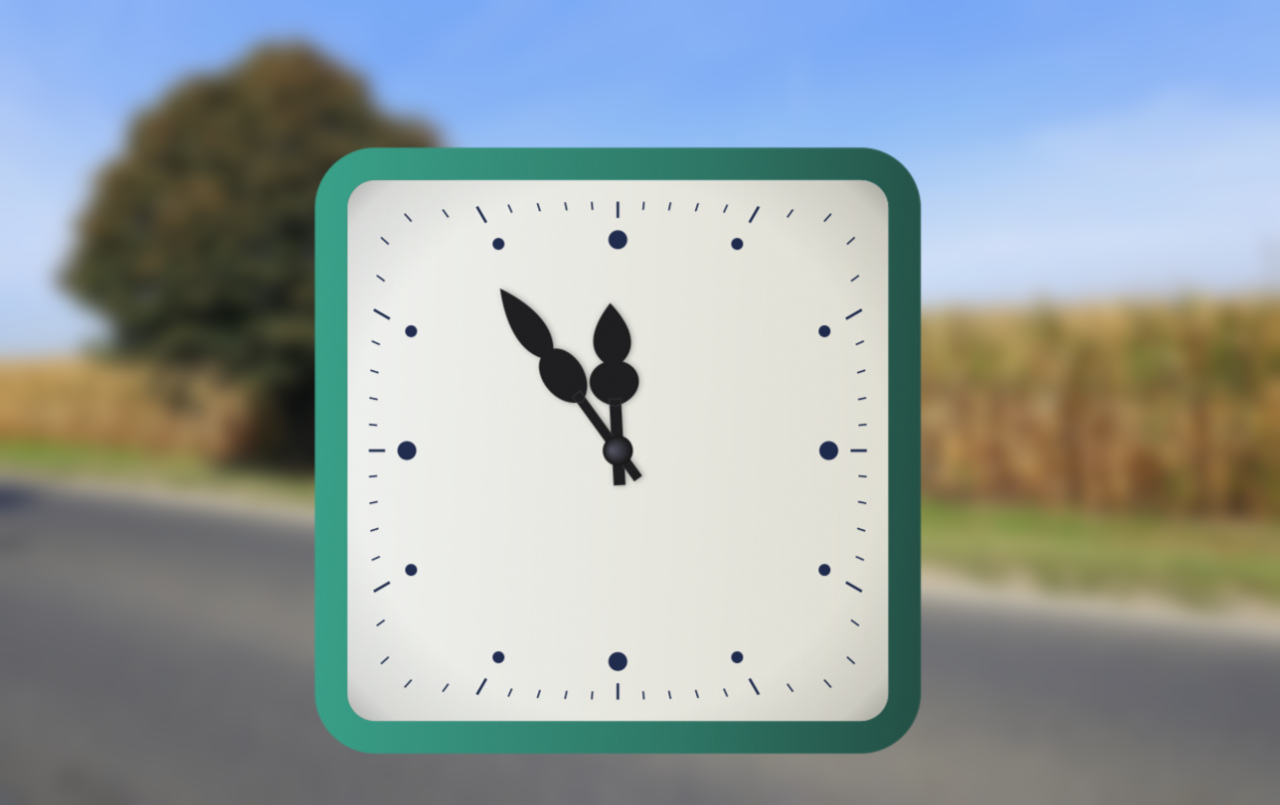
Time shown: 11:54
